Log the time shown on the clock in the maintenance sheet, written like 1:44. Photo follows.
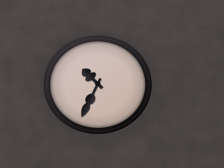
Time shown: 10:34
